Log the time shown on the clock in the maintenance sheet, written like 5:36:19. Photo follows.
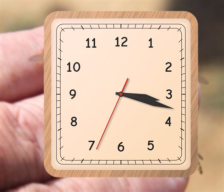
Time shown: 3:17:34
